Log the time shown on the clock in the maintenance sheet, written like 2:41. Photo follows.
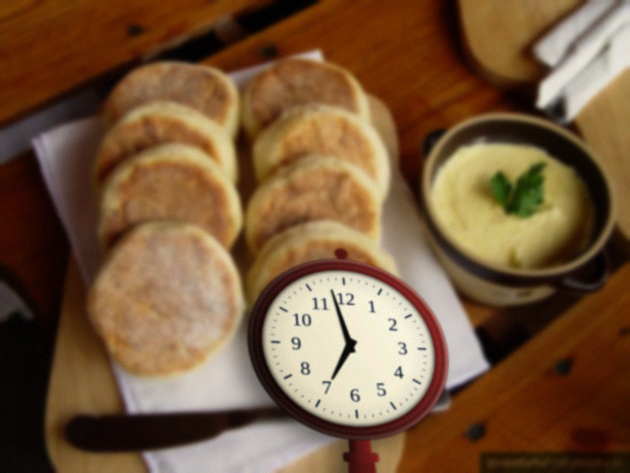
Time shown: 6:58
